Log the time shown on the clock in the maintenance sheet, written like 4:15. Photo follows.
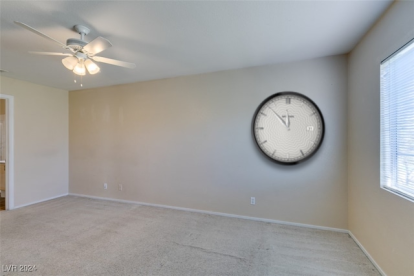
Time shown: 11:53
